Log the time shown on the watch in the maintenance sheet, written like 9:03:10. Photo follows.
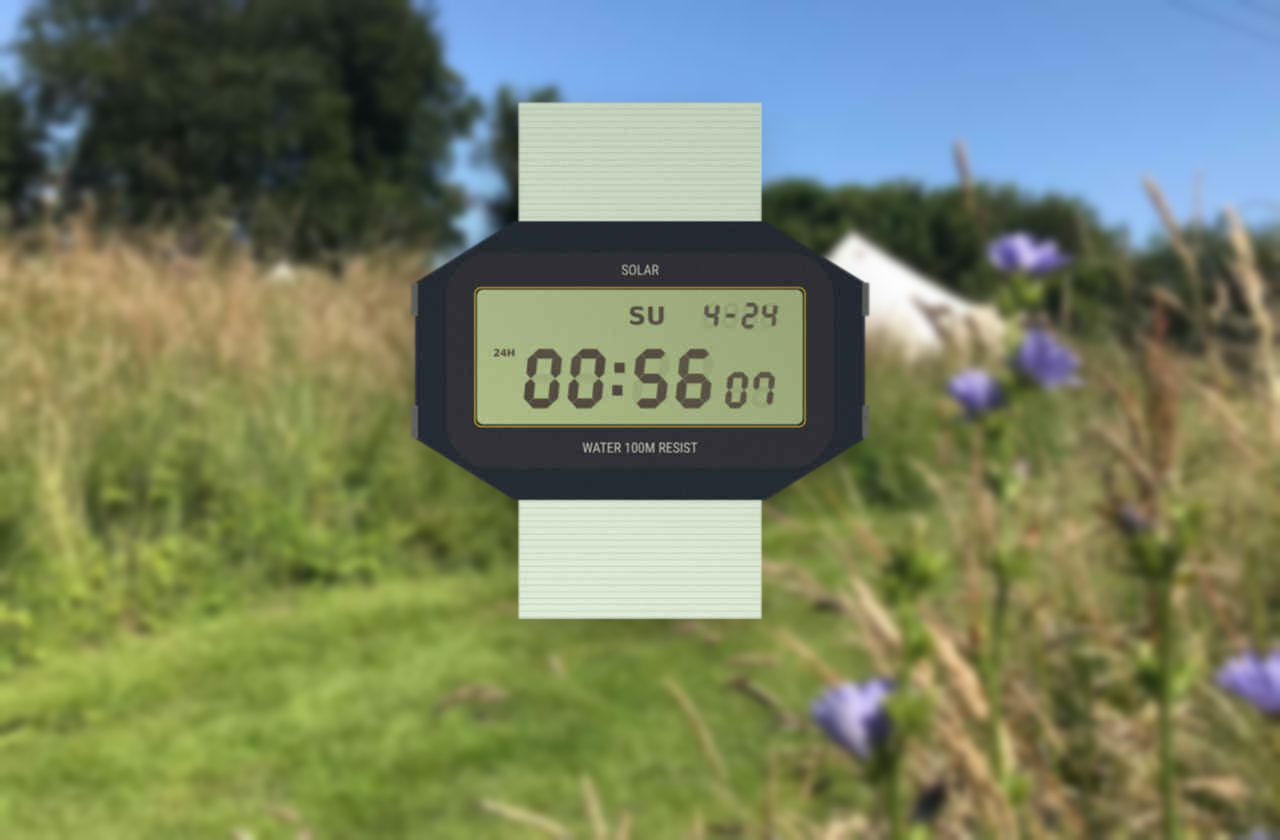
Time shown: 0:56:07
